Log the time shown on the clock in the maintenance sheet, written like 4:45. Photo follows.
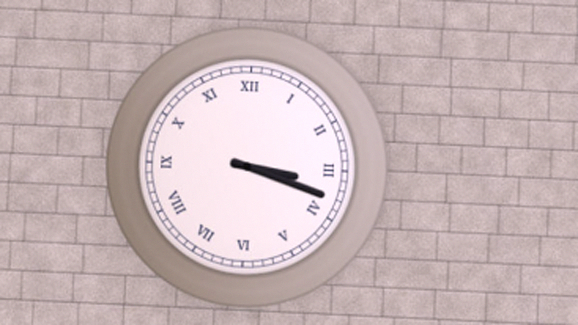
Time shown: 3:18
